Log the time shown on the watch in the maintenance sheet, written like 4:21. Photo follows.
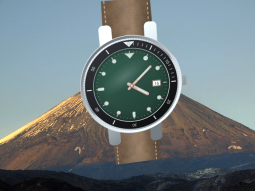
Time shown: 4:08
